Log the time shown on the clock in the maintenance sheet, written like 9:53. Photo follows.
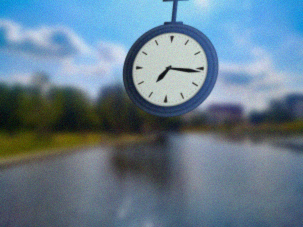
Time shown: 7:16
